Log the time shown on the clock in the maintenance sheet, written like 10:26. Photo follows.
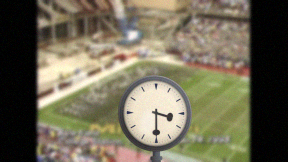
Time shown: 3:30
